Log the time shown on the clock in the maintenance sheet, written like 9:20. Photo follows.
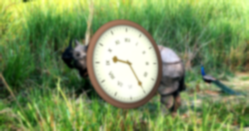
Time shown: 9:25
